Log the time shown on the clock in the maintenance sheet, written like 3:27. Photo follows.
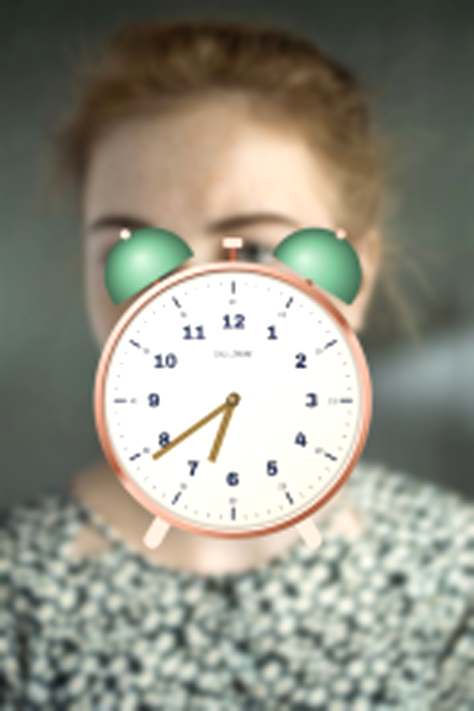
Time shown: 6:39
